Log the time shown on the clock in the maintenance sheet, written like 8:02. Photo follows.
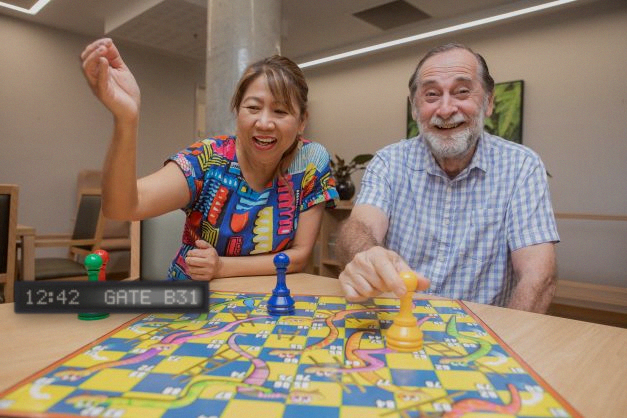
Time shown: 12:42
